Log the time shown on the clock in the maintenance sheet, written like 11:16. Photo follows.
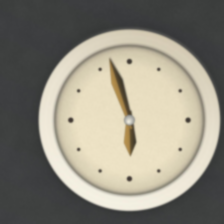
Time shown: 5:57
